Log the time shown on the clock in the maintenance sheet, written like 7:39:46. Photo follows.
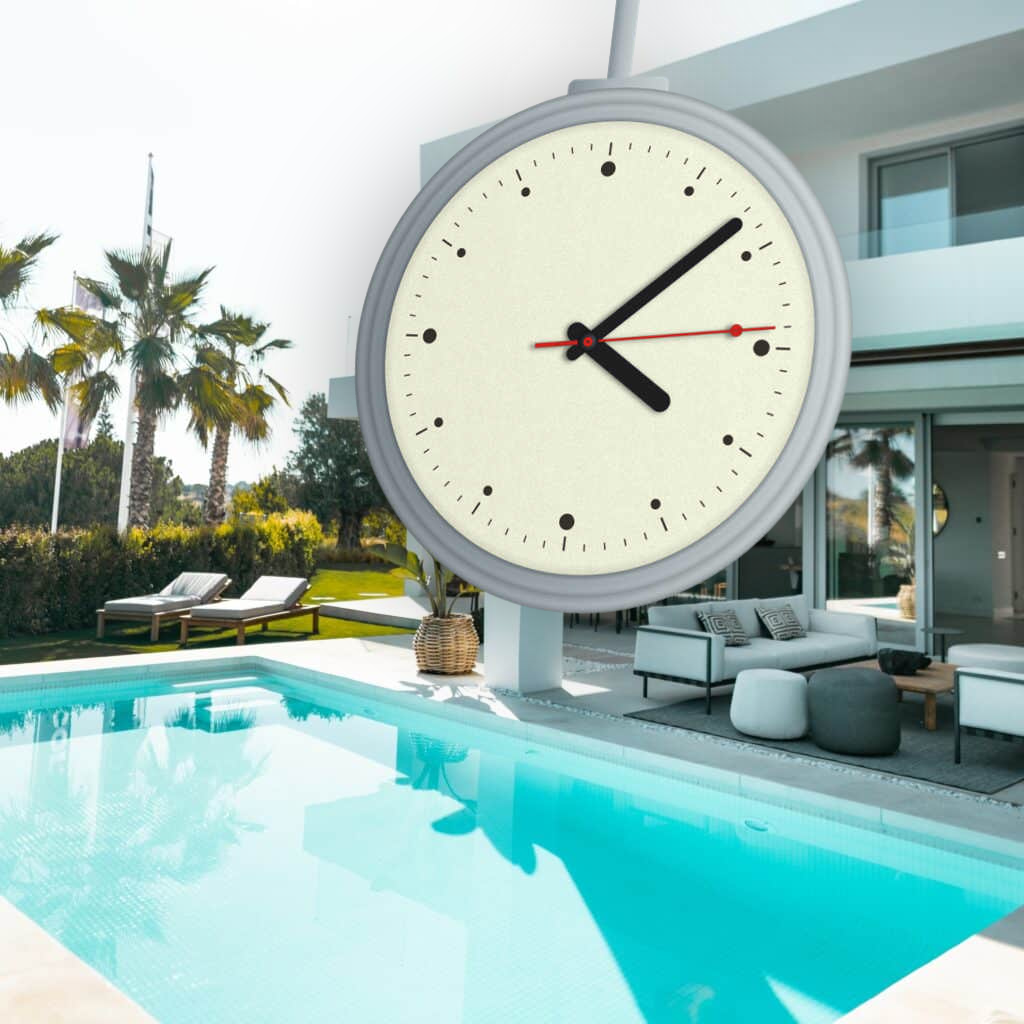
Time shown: 4:08:14
